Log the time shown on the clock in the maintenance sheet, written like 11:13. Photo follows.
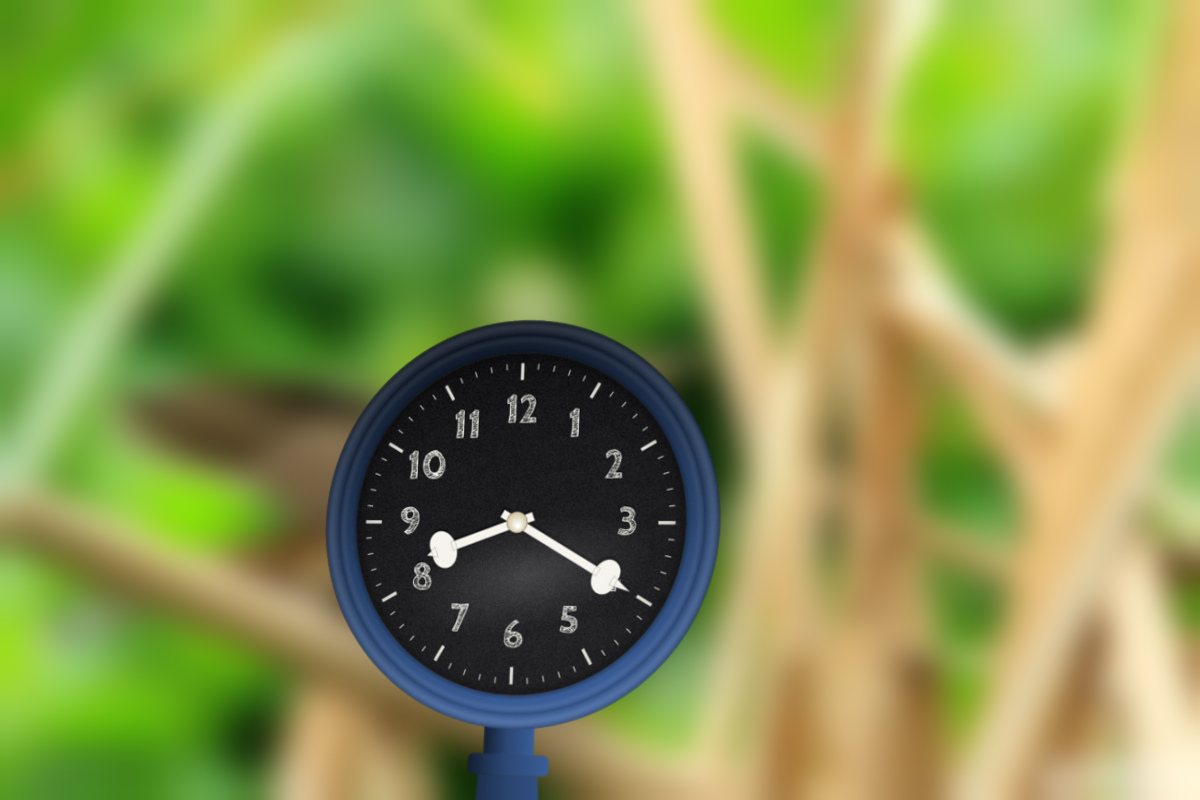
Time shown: 8:20
